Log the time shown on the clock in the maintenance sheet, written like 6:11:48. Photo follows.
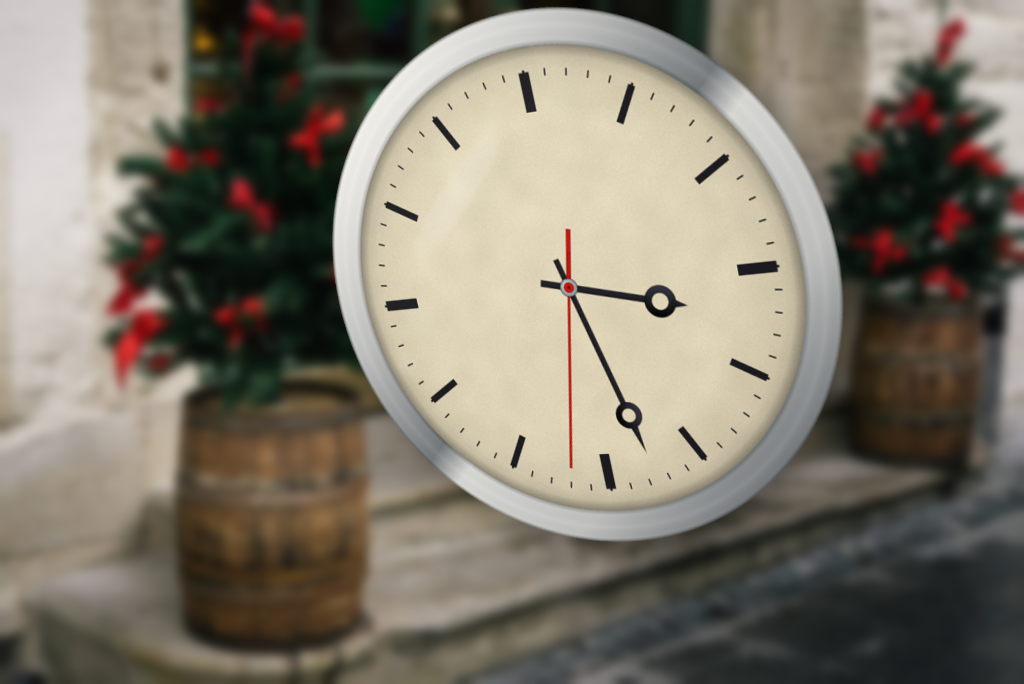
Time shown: 3:27:32
